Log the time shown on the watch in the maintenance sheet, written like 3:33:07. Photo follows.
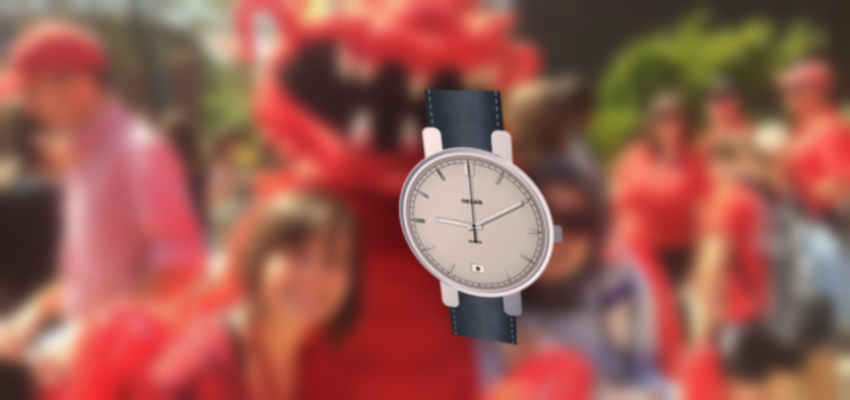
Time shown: 9:10:00
